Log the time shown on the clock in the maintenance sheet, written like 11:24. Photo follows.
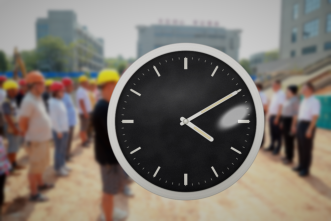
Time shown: 4:10
